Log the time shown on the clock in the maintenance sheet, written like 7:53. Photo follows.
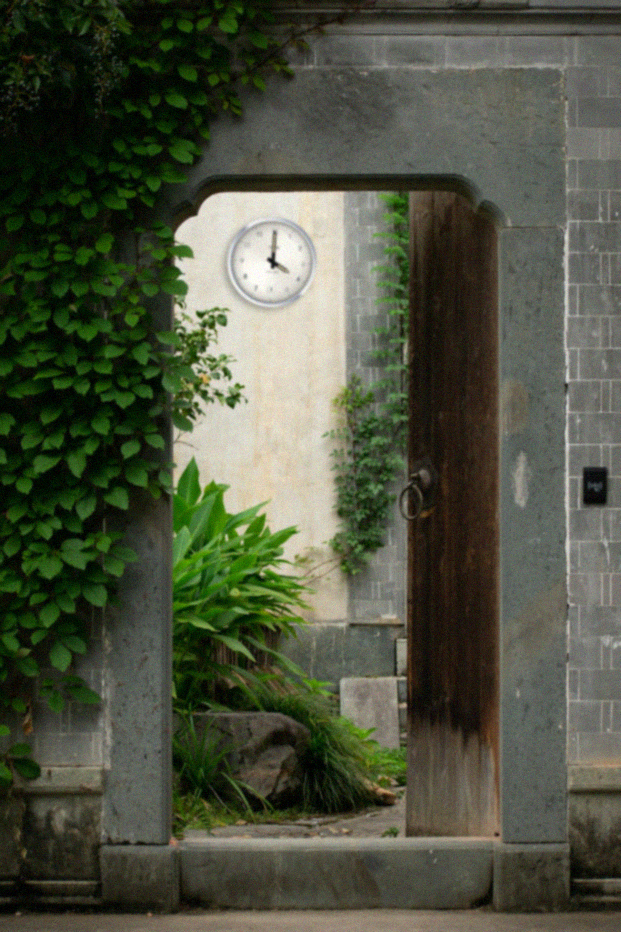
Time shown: 4:00
